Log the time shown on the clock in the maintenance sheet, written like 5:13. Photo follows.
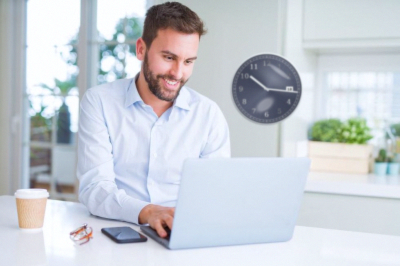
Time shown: 10:16
